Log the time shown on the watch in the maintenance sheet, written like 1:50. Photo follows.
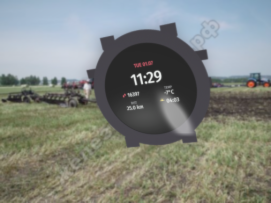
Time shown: 11:29
